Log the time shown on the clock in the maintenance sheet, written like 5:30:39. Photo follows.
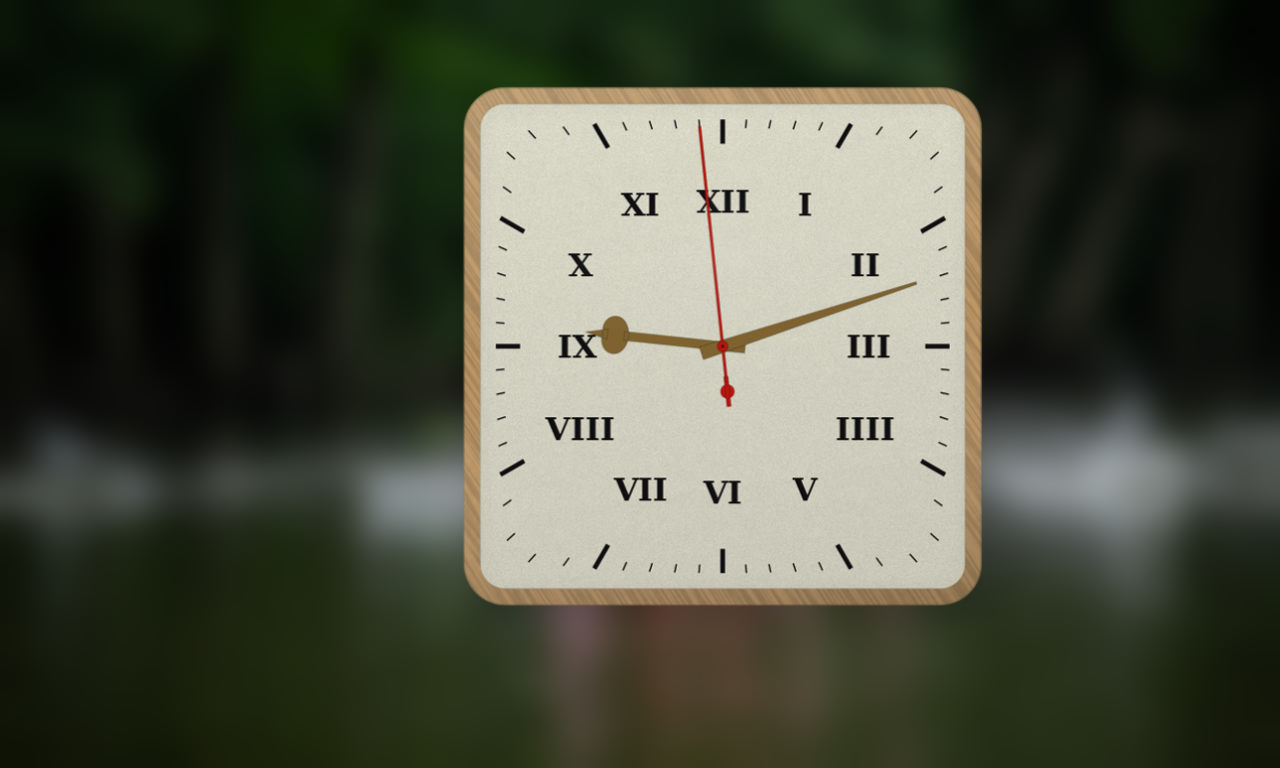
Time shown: 9:11:59
